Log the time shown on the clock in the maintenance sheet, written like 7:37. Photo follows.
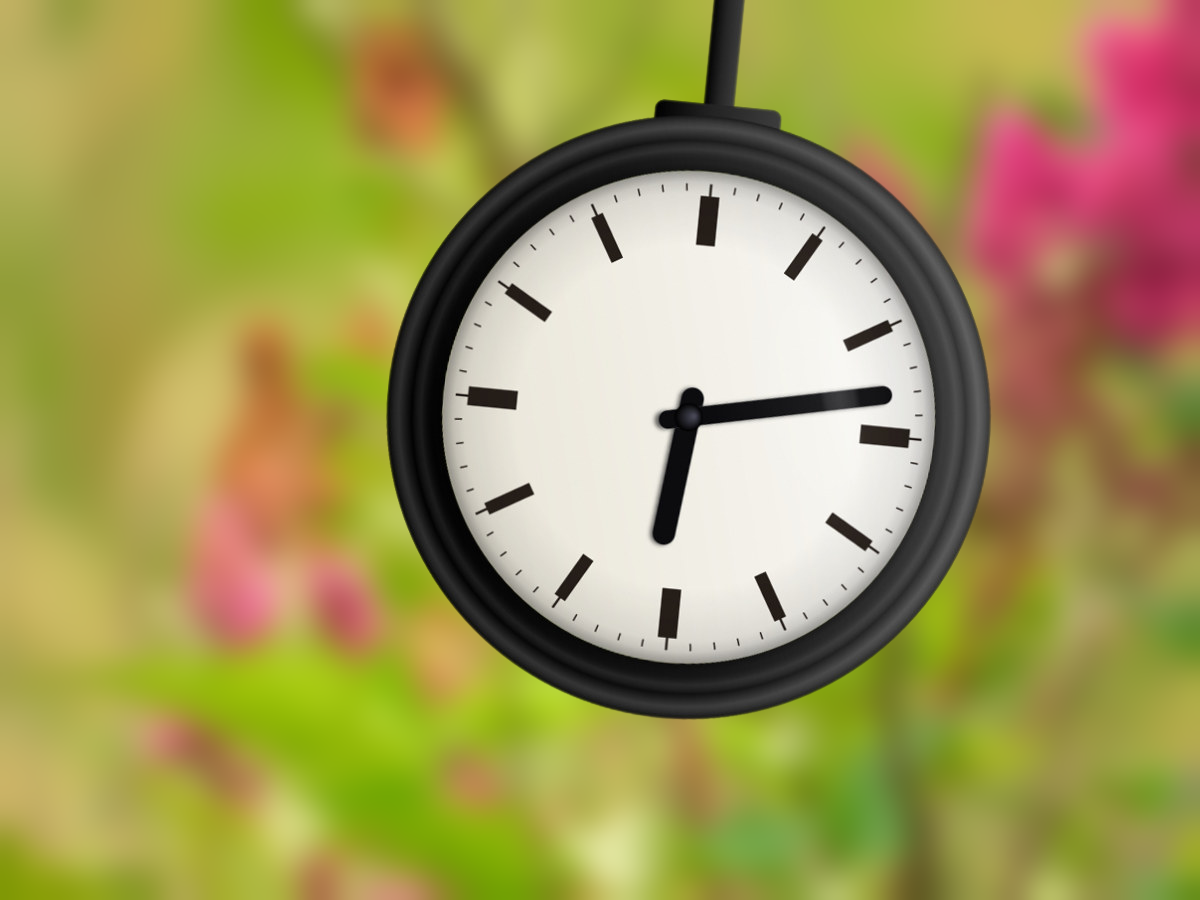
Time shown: 6:13
